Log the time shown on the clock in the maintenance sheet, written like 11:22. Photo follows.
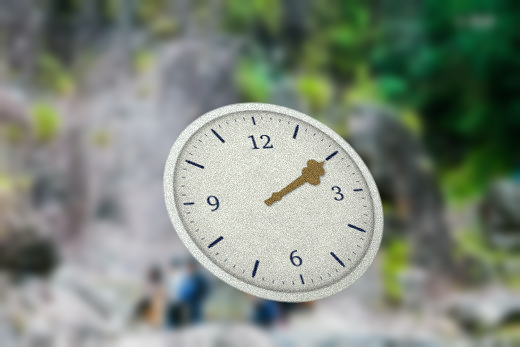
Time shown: 2:10
